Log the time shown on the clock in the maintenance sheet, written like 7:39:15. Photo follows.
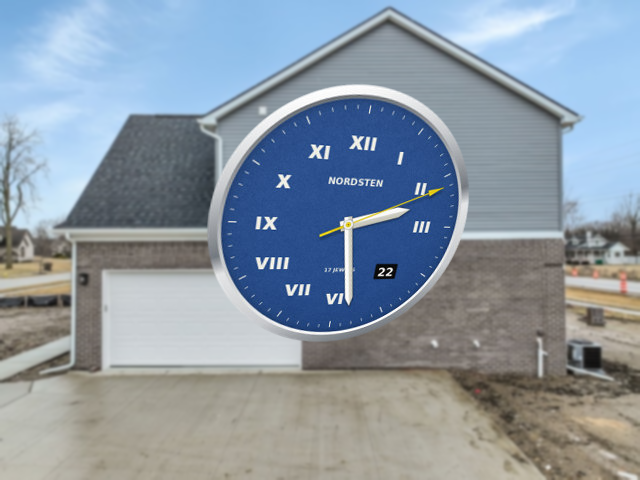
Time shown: 2:28:11
